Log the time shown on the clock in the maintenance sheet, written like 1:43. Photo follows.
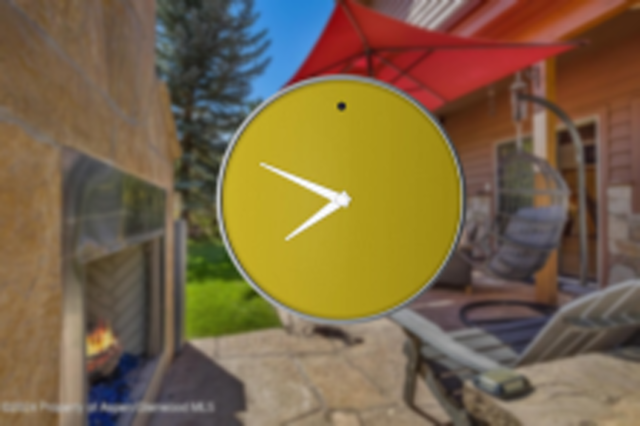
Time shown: 7:49
